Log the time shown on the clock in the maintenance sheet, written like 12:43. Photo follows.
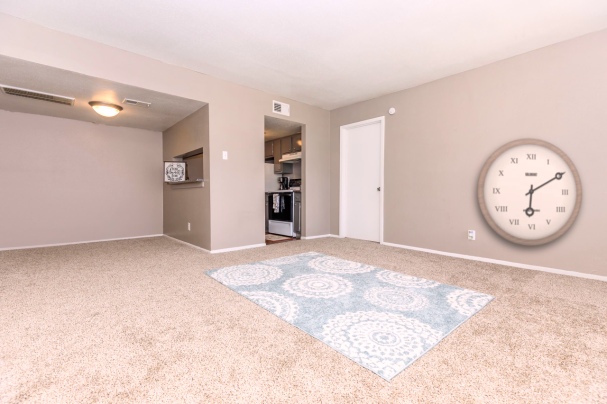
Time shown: 6:10
